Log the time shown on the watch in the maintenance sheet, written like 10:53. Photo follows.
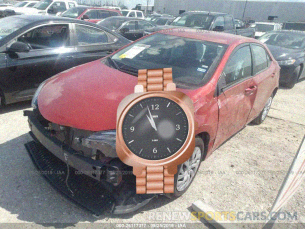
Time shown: 10:57
